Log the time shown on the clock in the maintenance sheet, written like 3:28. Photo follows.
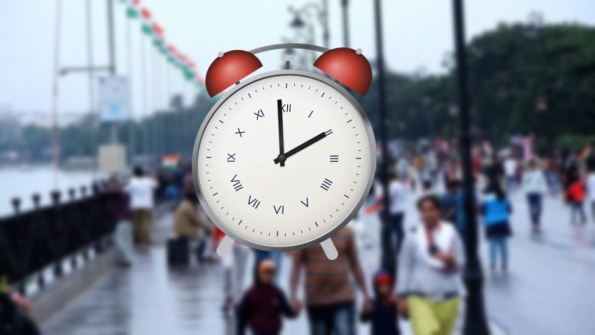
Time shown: 1:59
